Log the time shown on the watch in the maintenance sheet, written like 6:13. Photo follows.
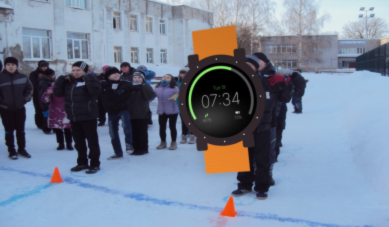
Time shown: 7:34
